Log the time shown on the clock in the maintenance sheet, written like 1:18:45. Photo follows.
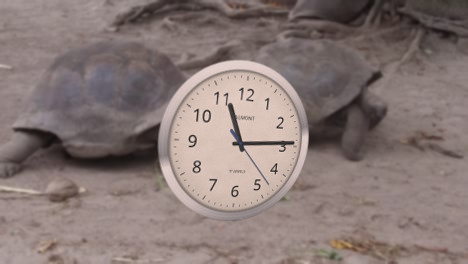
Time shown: 11:14:23
